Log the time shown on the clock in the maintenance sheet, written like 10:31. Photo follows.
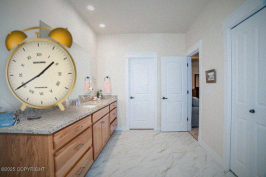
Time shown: 1:40
